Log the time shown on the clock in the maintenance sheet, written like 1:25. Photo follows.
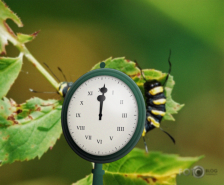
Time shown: 12:01
